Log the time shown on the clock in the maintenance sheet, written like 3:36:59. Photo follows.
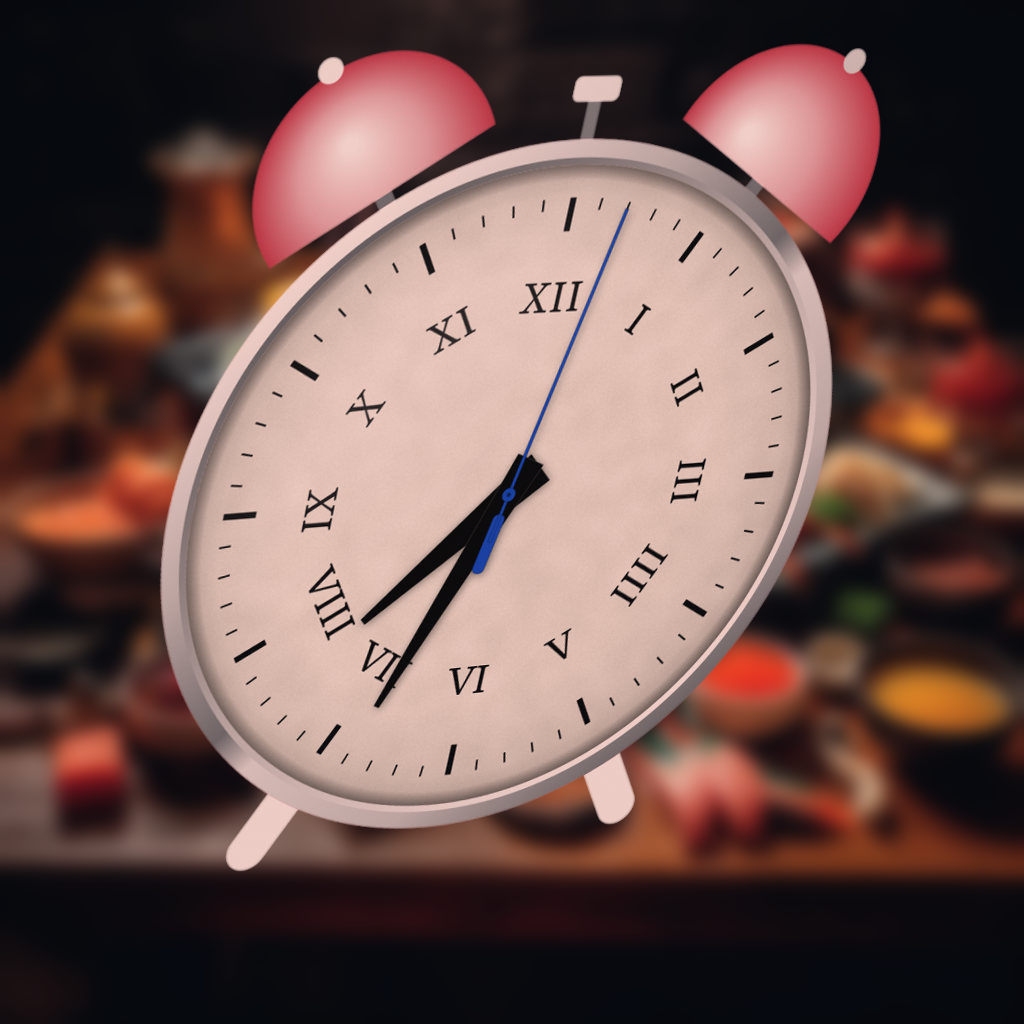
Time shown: 7:34:02
